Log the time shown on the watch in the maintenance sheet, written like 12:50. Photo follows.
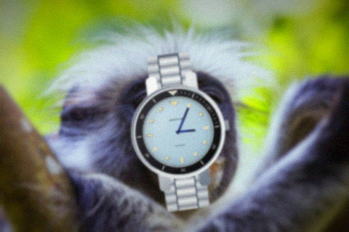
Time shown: 3:05
